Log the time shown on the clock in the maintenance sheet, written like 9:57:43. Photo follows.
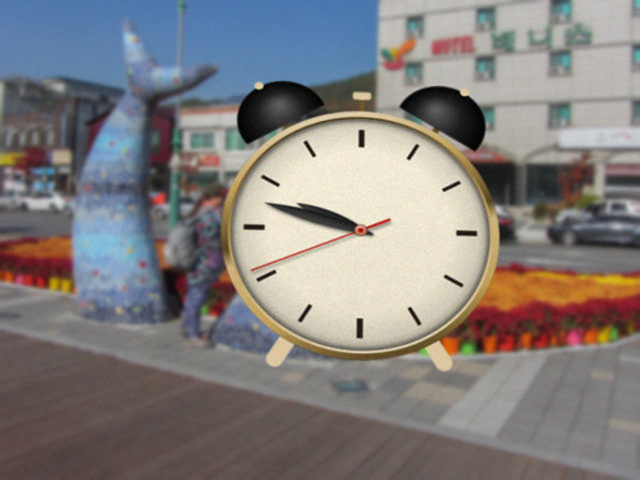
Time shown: 9:47:41
